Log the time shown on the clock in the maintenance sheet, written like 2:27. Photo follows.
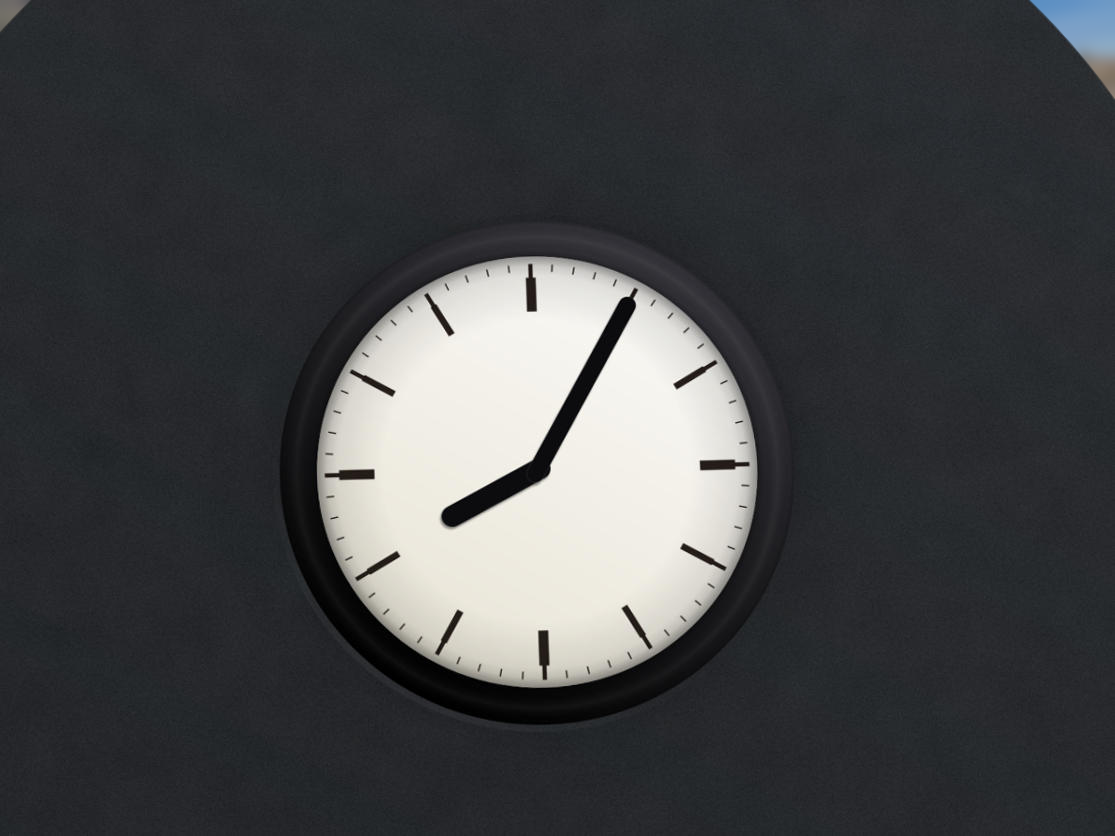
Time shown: 8:05
